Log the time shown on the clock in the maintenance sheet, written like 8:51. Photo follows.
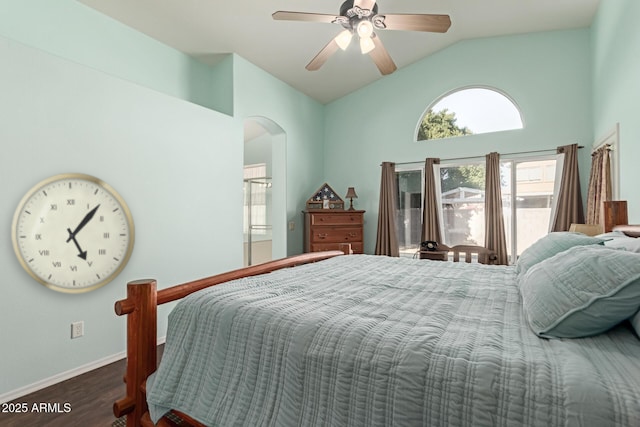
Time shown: 5:07
